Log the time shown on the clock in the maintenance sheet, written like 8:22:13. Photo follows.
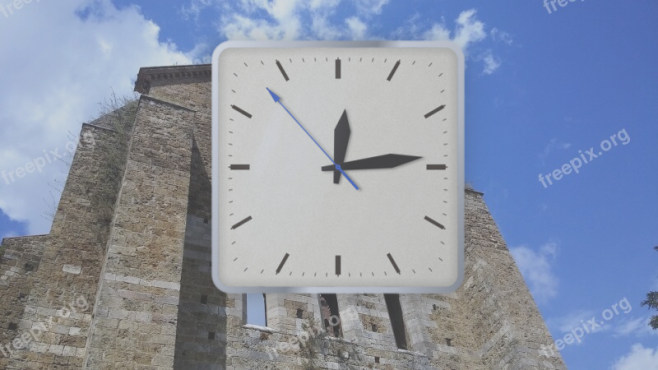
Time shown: 12:13:53
